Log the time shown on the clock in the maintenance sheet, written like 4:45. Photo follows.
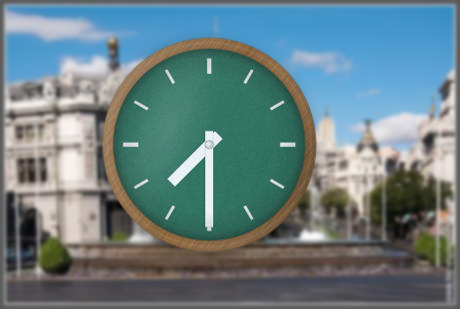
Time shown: 7:30
